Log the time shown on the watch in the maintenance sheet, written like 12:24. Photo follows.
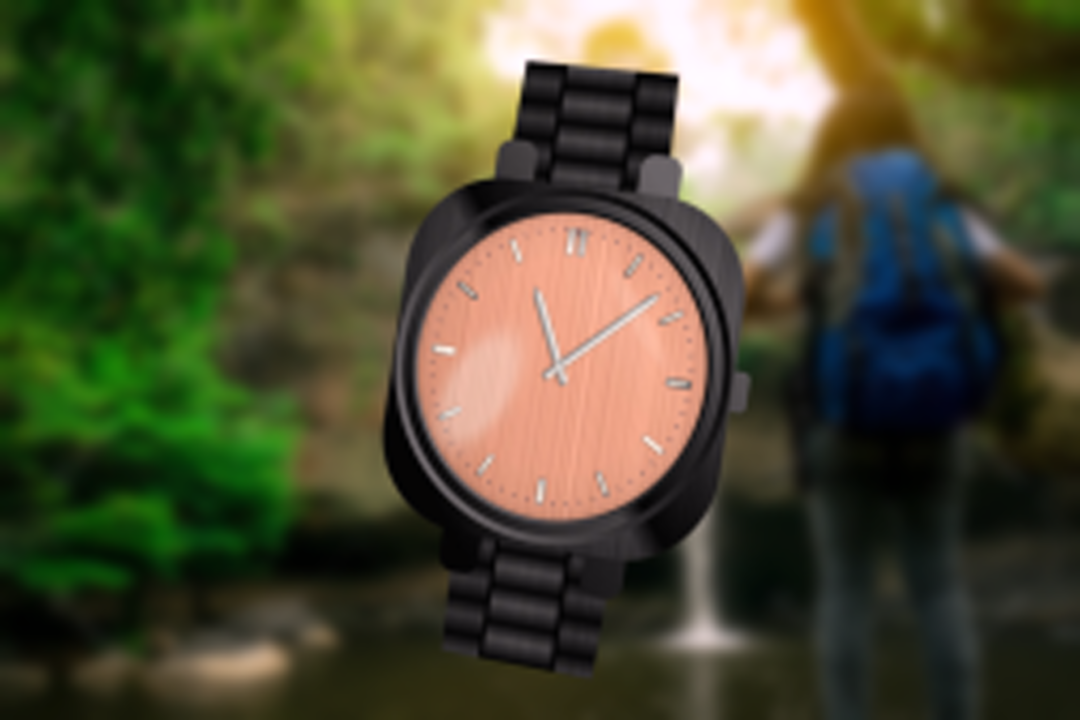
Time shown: 11:08
